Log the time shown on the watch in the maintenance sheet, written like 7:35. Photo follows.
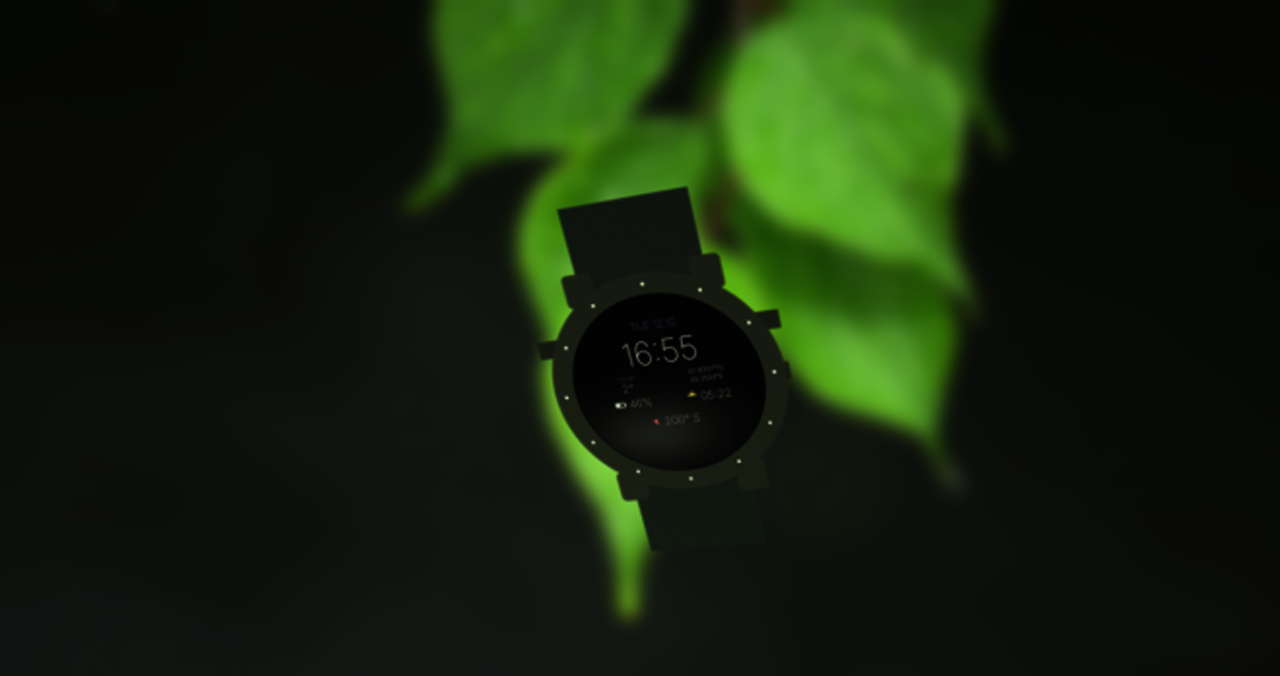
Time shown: 16:55
